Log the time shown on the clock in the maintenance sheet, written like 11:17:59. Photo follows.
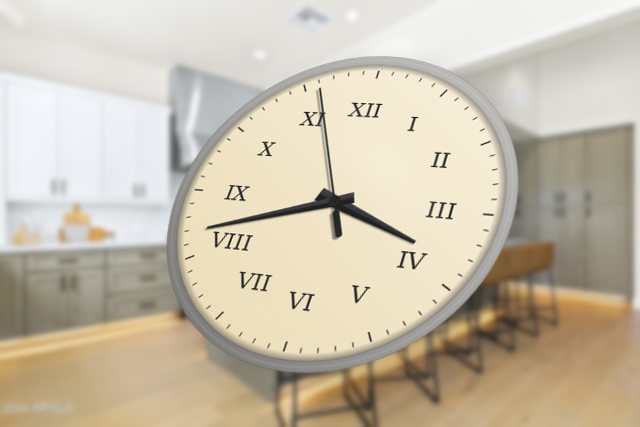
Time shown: 3:41:56
